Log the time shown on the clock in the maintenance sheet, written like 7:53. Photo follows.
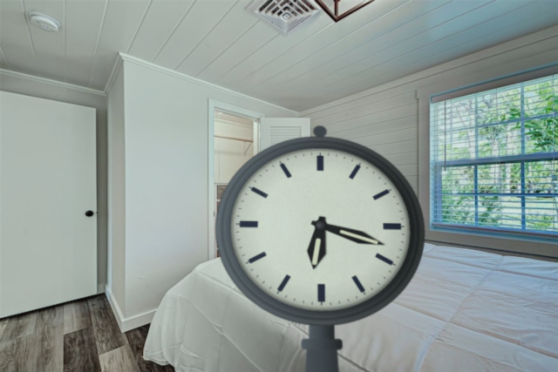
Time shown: 6:18
